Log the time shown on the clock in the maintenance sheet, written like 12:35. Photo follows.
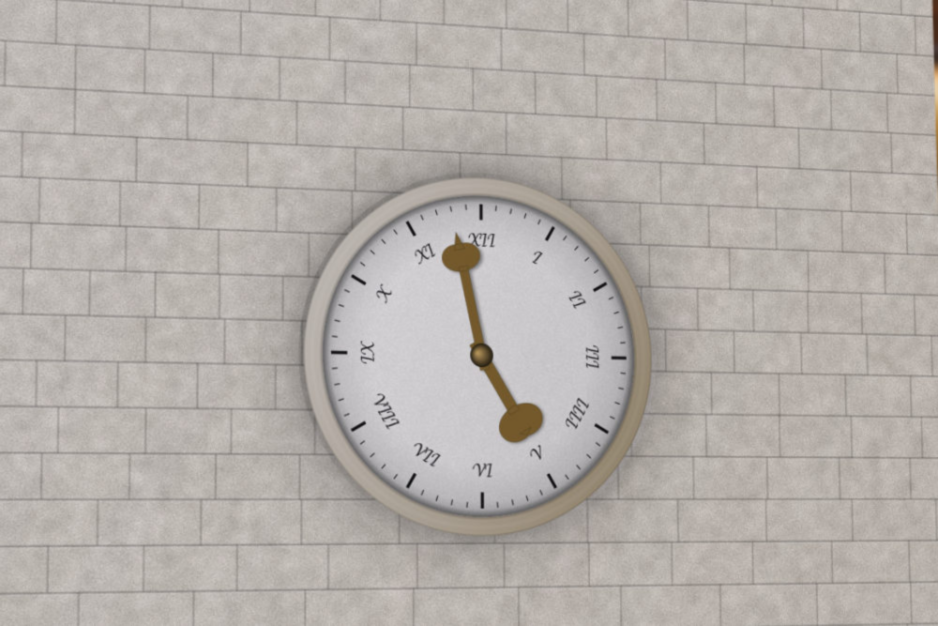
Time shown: 4:58
